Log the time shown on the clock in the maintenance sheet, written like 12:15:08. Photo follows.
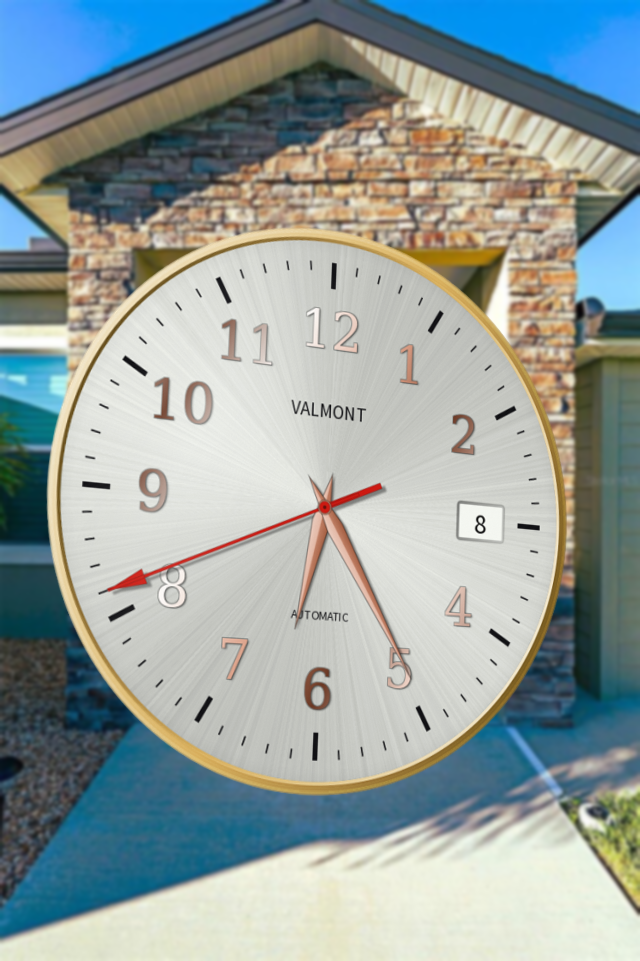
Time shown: 6:24:41
